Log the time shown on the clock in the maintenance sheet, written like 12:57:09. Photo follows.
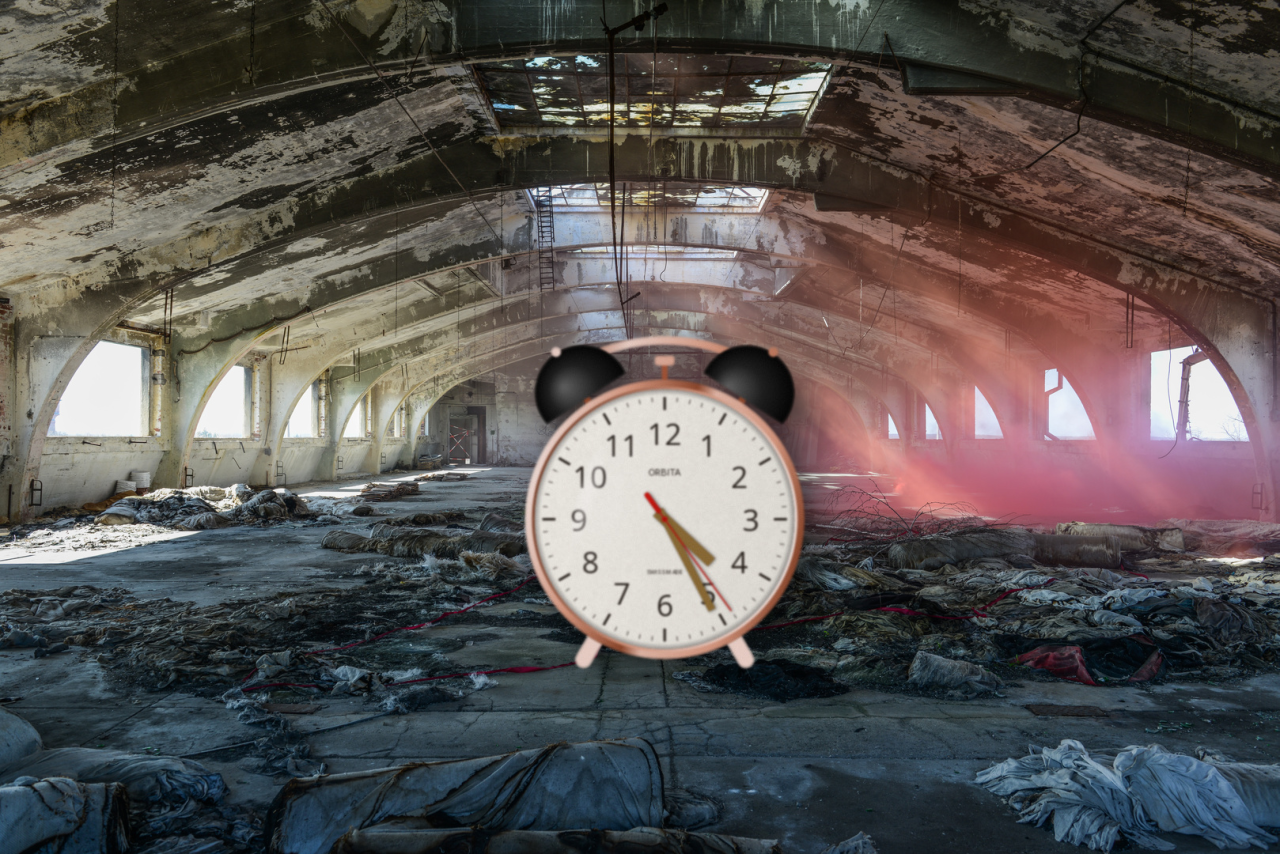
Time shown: 4:25:24
